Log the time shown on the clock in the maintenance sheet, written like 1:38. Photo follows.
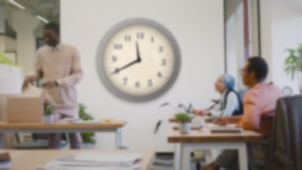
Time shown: 11:40
